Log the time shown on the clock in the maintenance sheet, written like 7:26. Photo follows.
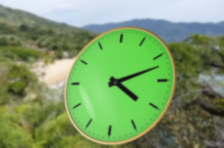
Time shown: 4:12
